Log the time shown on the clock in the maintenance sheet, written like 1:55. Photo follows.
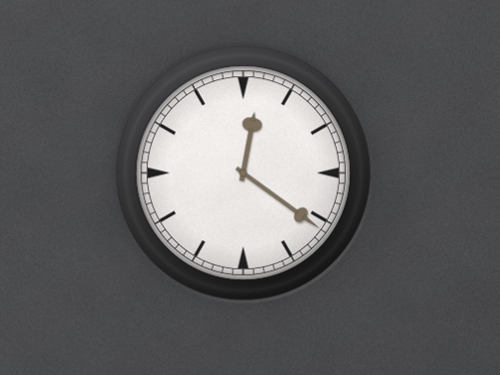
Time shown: 12:21
